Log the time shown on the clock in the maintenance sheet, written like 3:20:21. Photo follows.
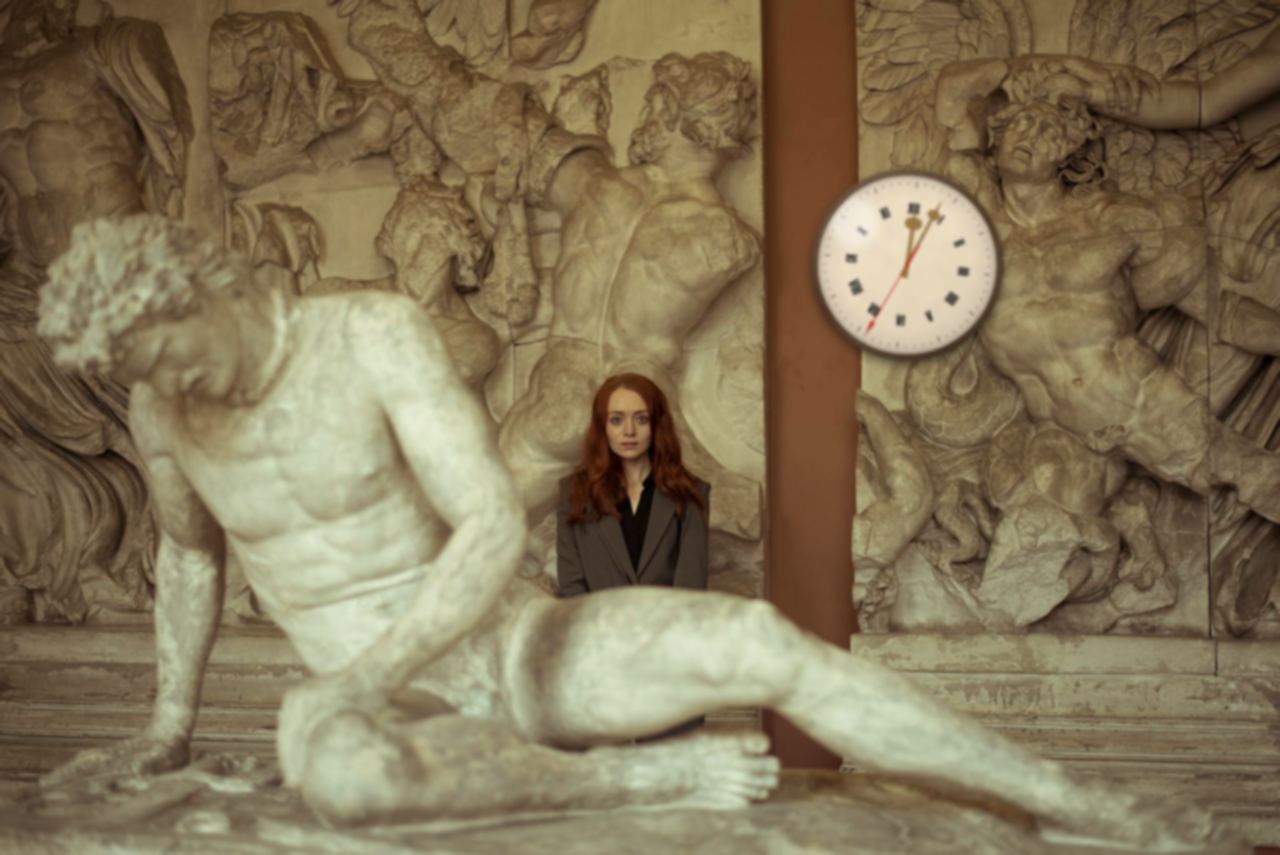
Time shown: 12:03:34
